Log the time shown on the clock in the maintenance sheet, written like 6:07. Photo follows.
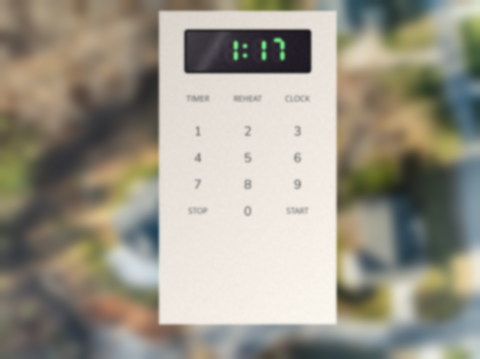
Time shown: 1:17
